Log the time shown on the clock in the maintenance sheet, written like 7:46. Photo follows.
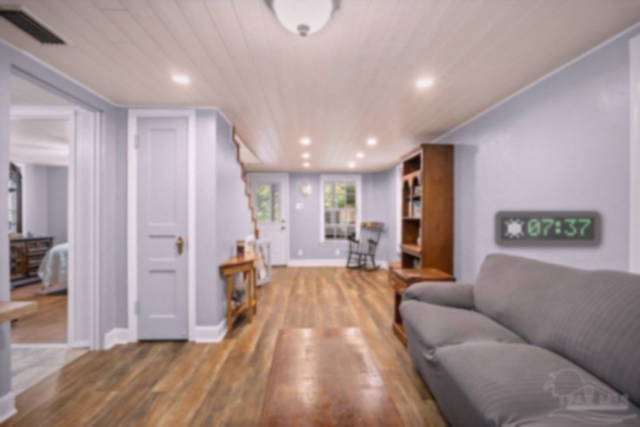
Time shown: 7:37
